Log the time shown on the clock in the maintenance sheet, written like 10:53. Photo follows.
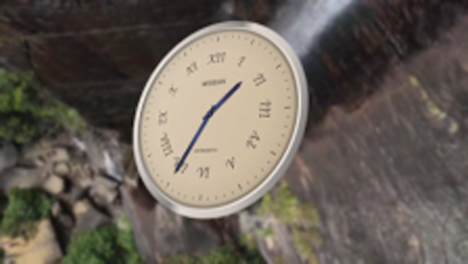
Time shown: 1:35
